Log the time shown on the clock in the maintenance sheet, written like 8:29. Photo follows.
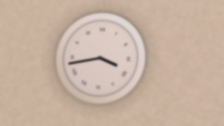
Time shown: 3:43
